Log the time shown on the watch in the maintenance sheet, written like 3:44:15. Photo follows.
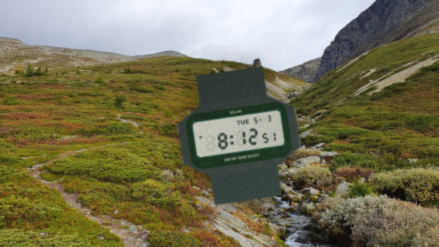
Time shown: 8:12:51
